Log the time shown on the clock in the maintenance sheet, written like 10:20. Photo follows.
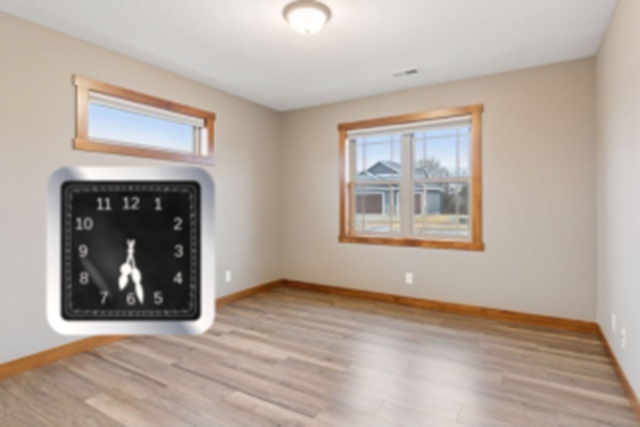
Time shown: 6:28
